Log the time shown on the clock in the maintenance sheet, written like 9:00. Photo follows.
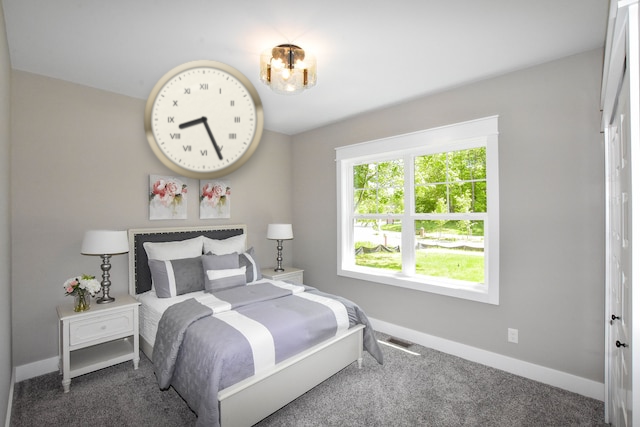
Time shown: 8:26
